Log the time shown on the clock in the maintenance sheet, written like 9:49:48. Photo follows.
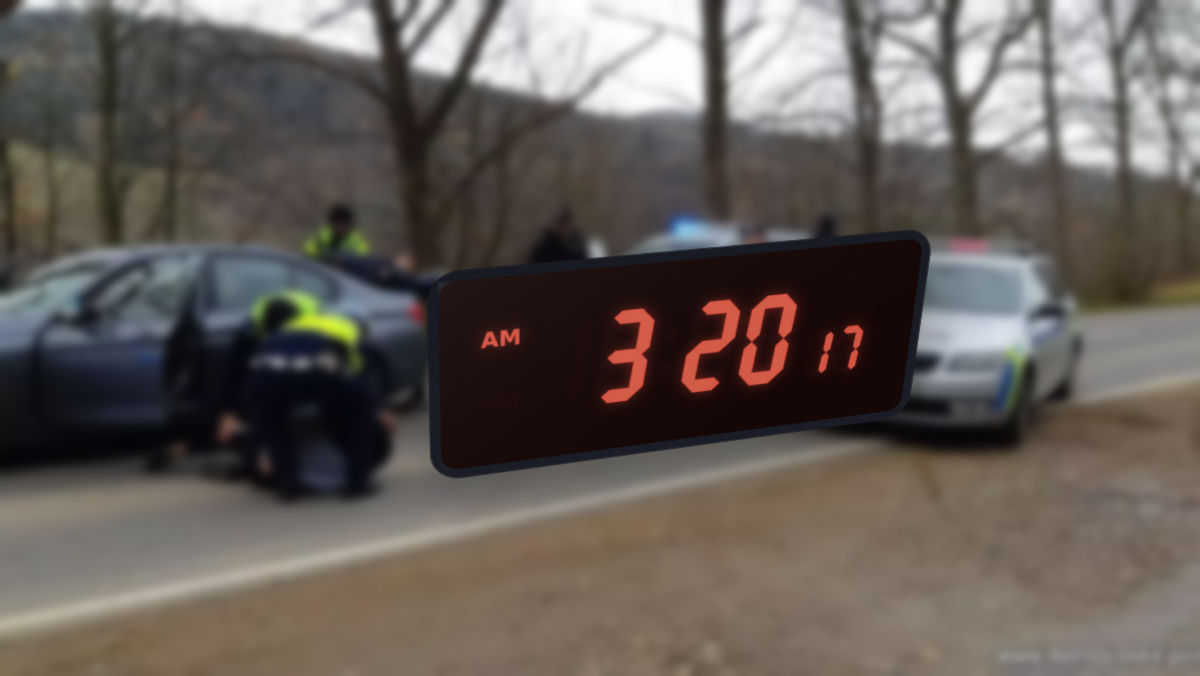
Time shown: 3:20:17
